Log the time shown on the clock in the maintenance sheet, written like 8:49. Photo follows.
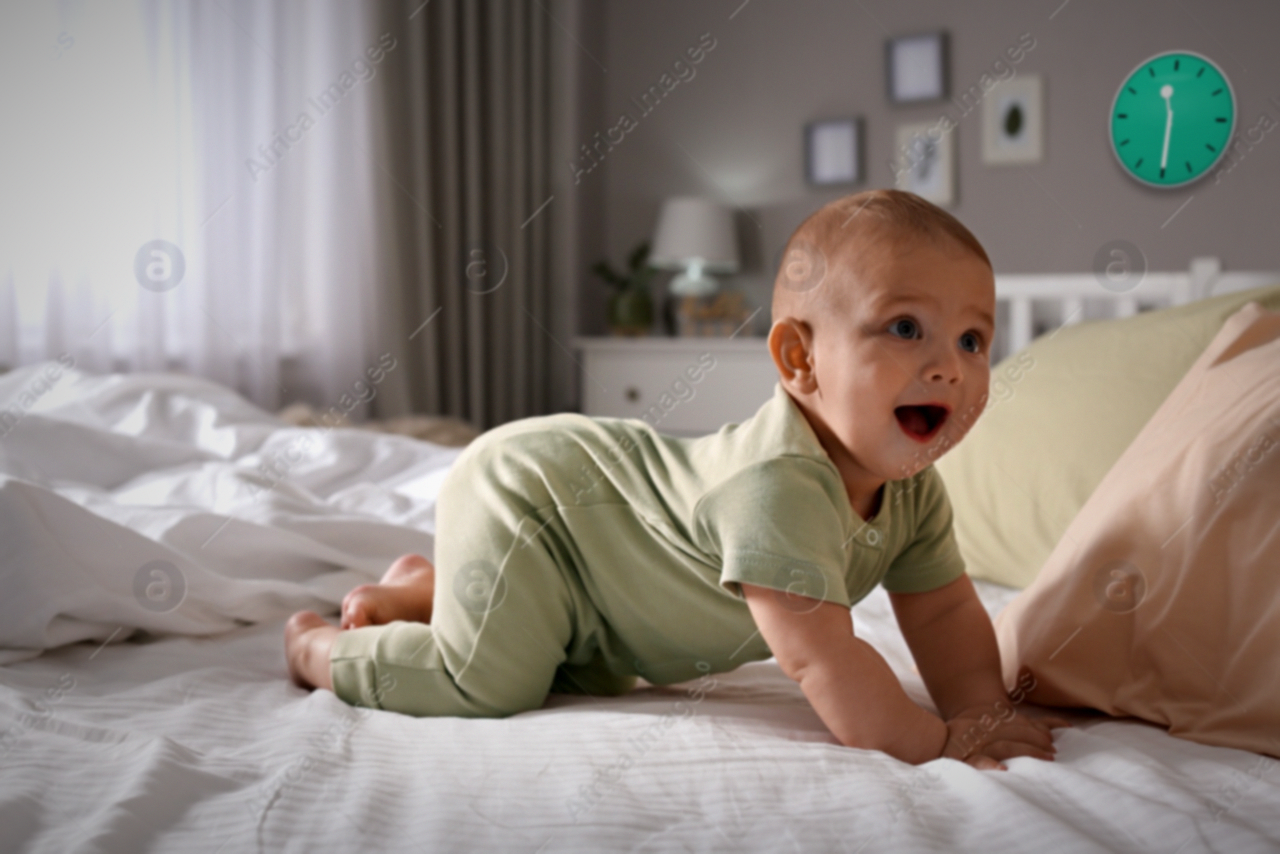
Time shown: 11:30
